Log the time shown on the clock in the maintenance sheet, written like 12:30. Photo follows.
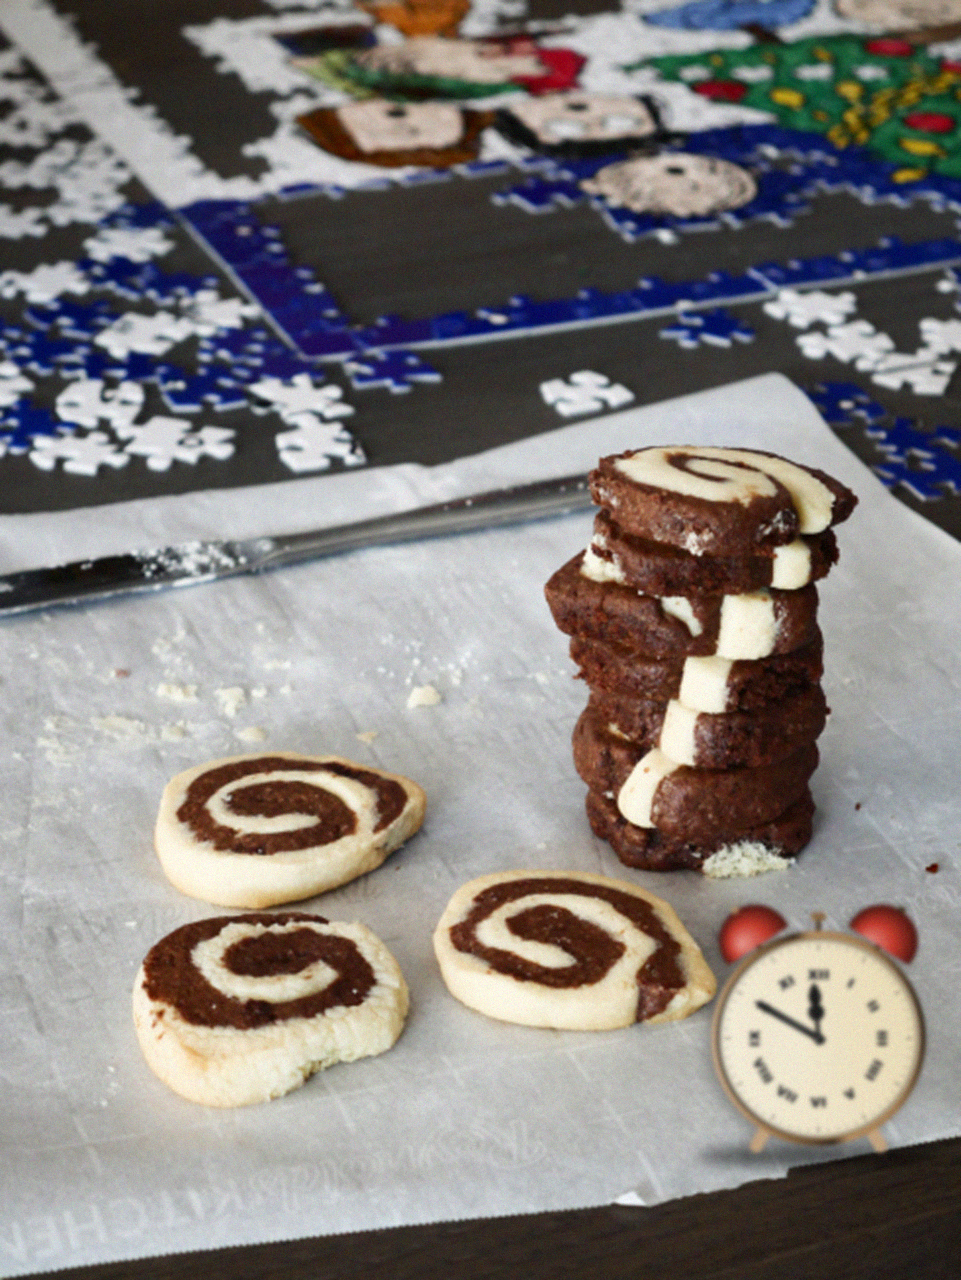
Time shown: 11:50
